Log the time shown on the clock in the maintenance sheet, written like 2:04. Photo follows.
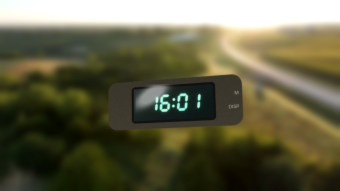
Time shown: 16:01
